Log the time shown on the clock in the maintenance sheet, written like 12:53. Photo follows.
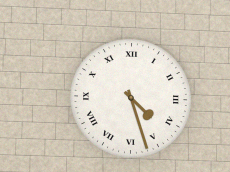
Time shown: 4:27
